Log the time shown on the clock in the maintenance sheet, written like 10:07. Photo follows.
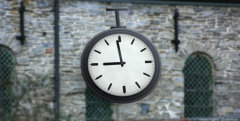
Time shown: 8:59
